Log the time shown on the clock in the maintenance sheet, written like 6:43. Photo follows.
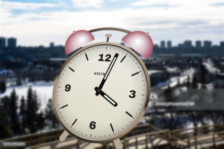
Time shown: 4:03
